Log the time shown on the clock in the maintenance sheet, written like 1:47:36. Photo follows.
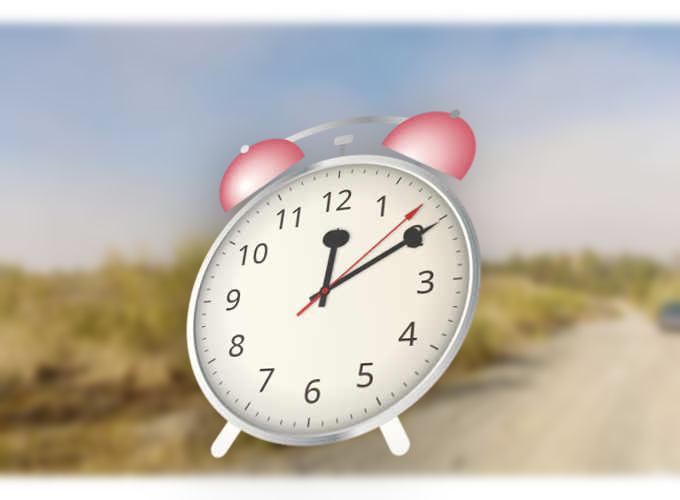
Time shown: 12:10:08
